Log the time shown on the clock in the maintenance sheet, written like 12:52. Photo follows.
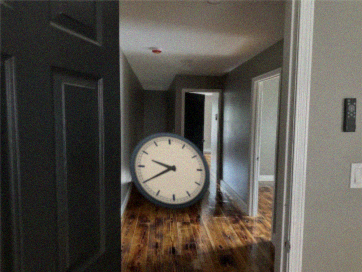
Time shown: 9:40
